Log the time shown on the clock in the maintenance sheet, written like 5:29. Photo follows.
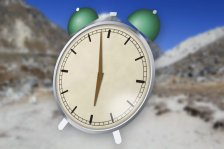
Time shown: 5:58
